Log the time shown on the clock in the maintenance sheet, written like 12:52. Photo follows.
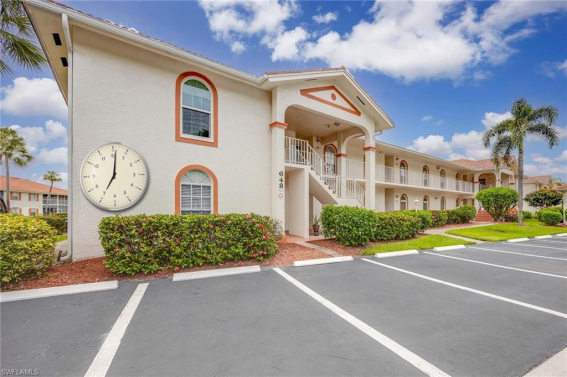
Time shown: 7:01
